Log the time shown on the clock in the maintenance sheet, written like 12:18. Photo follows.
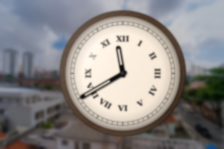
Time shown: 11:40
